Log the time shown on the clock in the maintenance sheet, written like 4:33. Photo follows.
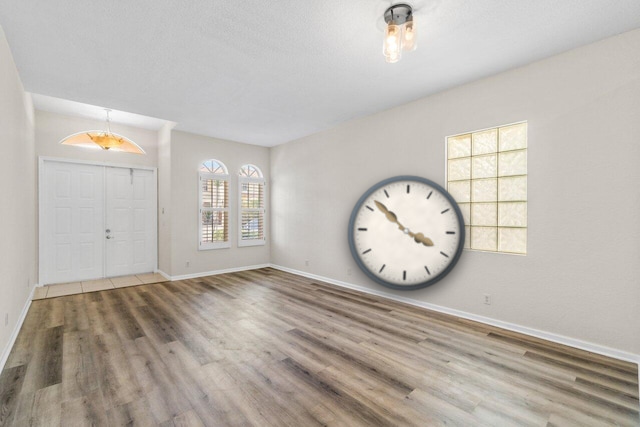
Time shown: 3:52
